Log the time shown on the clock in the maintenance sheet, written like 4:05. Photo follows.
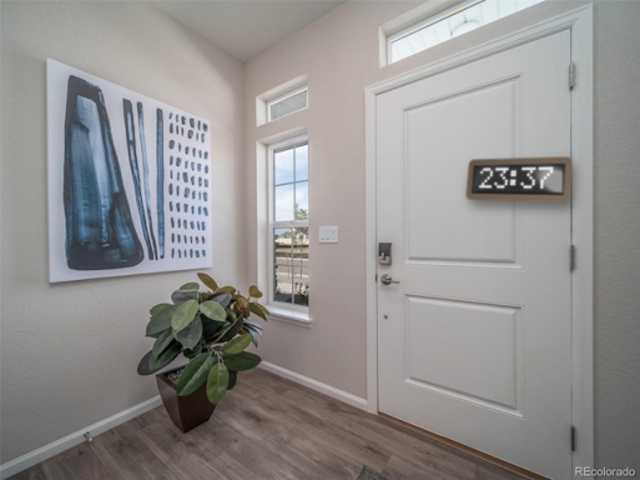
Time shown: 23:37
